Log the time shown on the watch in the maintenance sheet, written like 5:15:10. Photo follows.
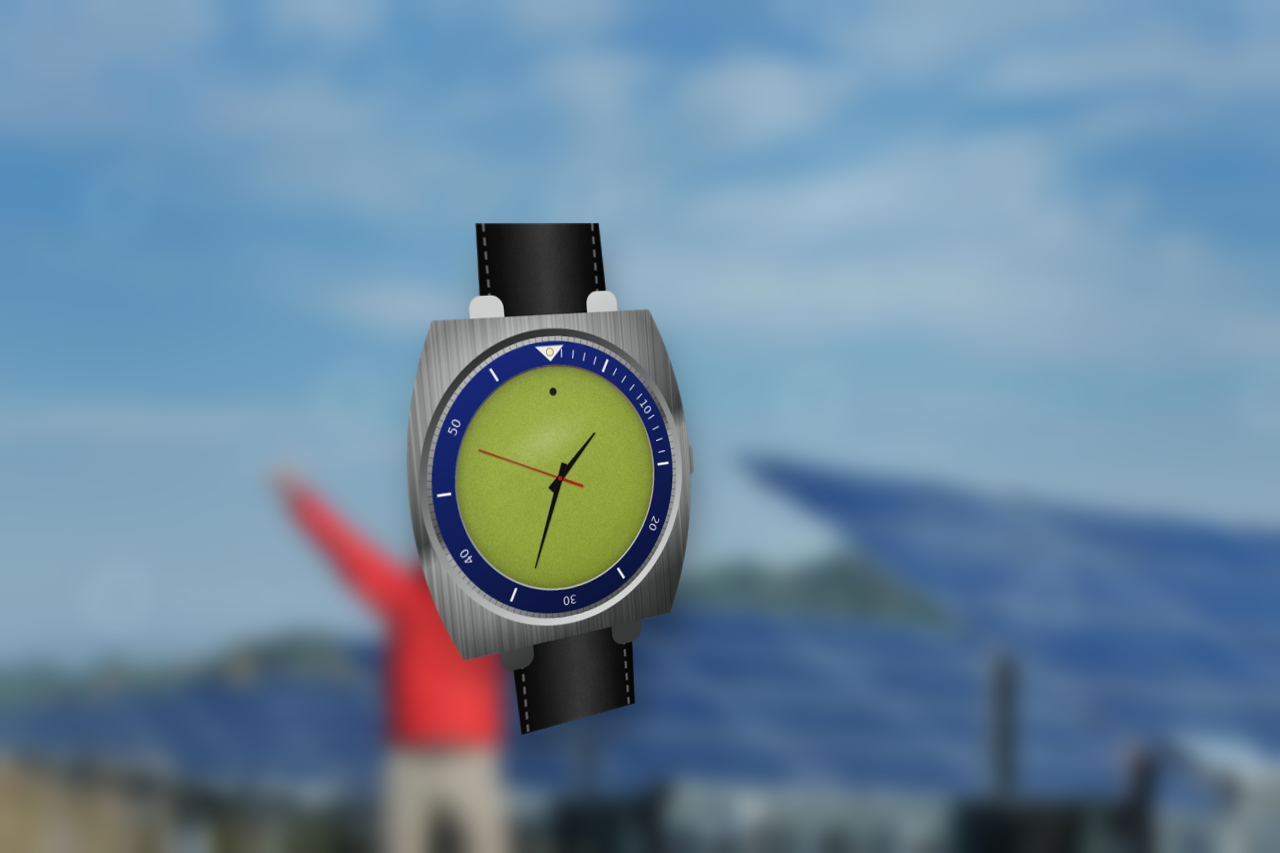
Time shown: 1:33:49
